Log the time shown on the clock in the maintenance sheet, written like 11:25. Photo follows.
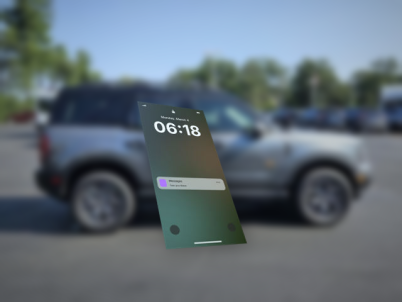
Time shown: 6:18
